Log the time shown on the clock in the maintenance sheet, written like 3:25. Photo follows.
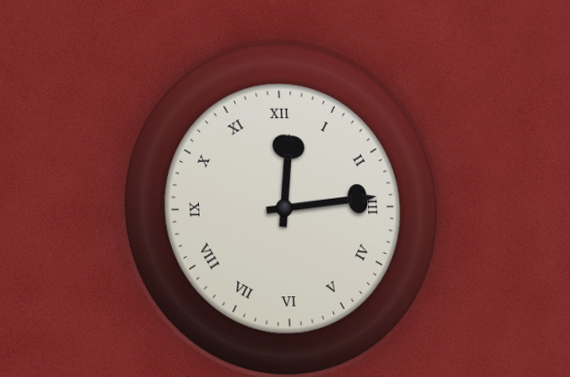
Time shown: 12:14
